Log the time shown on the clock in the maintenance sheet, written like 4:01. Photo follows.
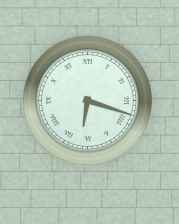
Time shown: 6:18
